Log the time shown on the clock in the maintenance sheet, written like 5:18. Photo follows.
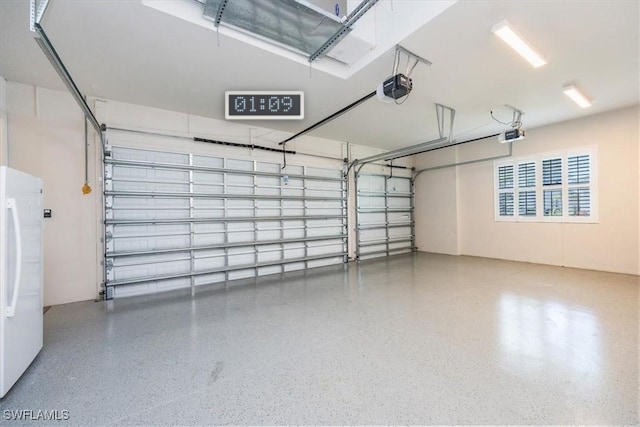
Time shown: 1:09
